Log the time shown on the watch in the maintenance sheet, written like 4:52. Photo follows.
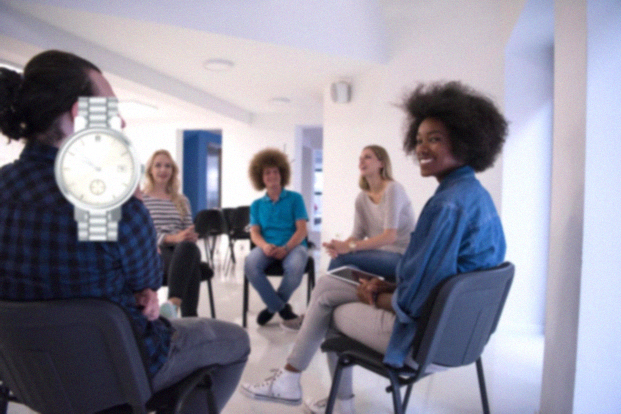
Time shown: 9:52
